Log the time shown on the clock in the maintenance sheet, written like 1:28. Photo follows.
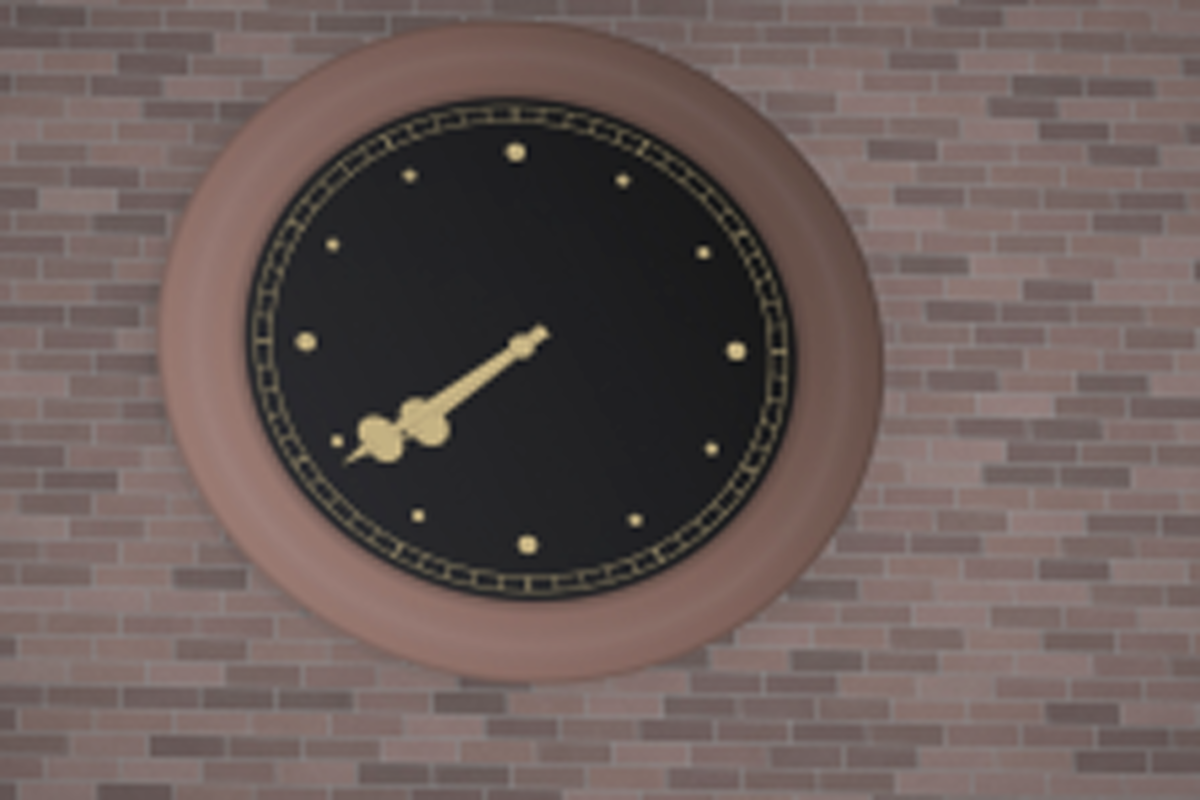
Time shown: 7:39
